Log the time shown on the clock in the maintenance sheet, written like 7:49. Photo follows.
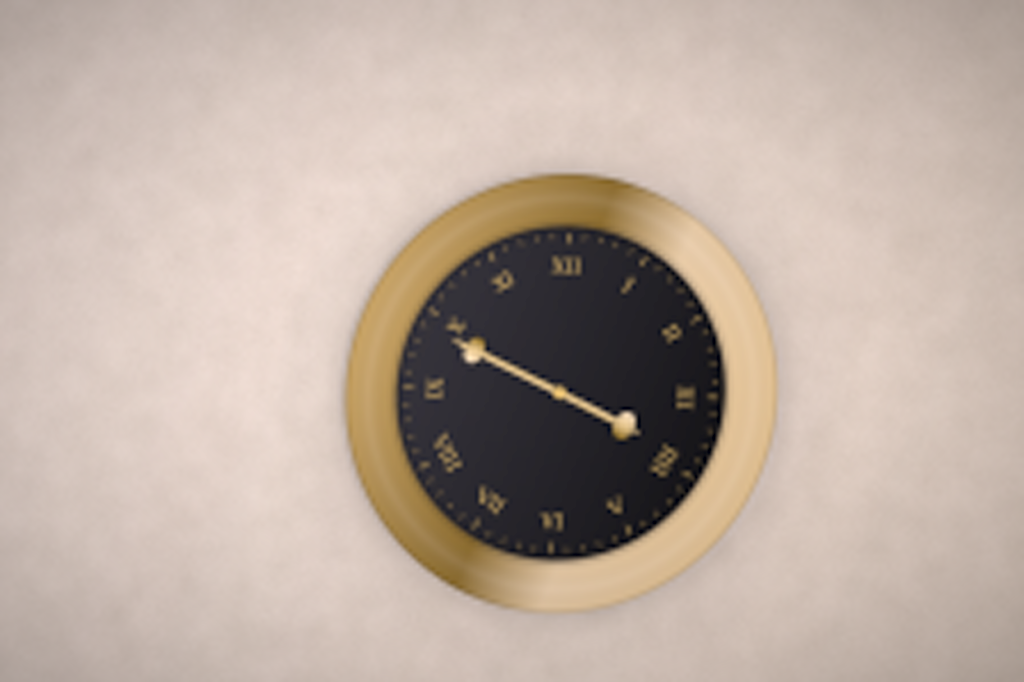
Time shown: 3:49
